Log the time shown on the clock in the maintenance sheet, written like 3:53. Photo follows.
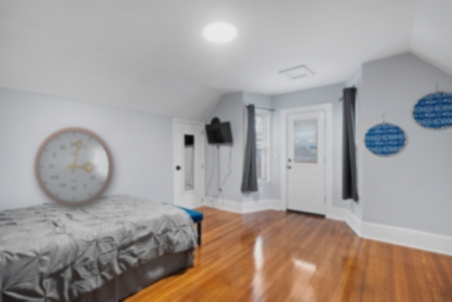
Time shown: 3:02
